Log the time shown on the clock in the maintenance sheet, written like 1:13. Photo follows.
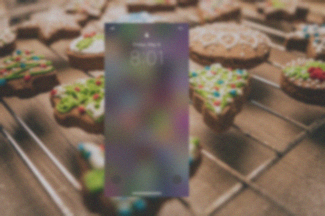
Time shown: 8:01
